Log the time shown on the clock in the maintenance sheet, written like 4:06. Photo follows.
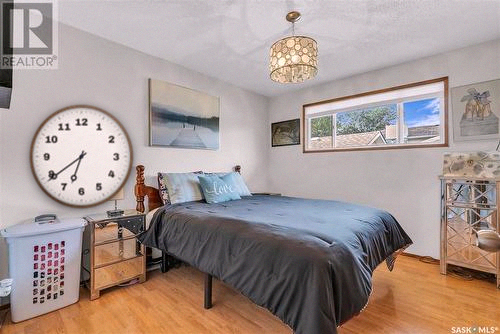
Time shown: 6:39
